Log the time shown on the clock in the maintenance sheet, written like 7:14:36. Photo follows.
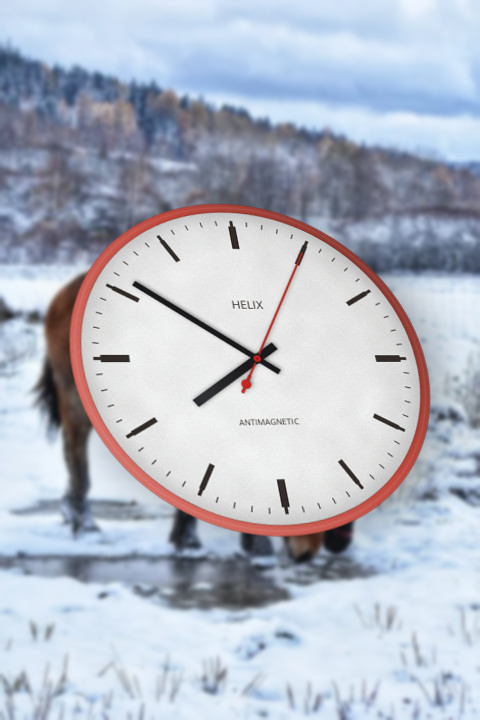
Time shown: 7:51:05
